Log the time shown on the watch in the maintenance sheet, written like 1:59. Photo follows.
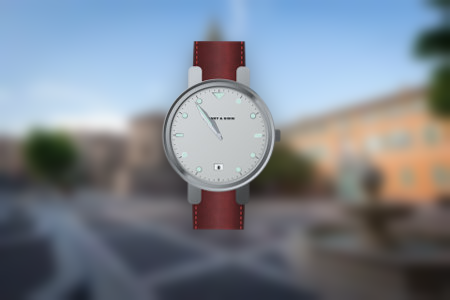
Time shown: 10:54
